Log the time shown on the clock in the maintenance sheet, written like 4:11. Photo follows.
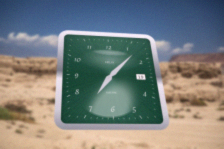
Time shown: 7:07
